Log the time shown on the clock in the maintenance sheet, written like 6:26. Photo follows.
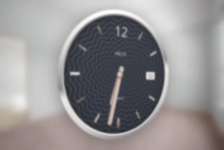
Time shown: 6:32
